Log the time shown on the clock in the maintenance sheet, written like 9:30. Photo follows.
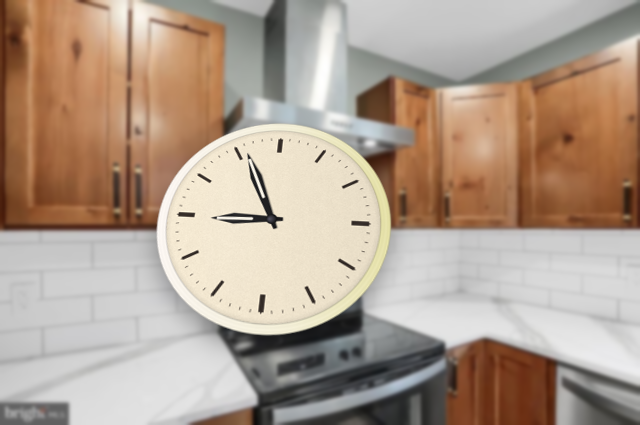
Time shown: 8:56
